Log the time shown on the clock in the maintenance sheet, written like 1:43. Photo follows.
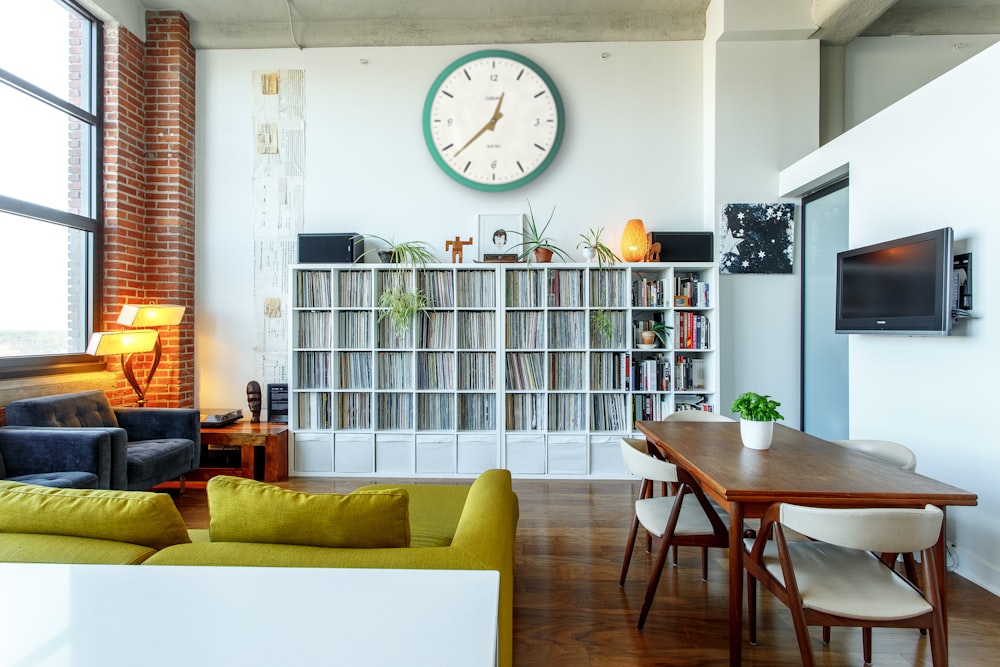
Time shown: 12:38
